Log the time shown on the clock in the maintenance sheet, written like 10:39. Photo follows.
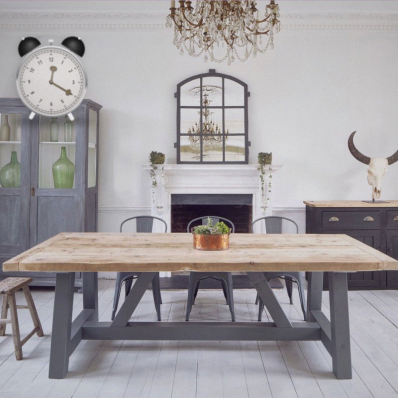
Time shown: 12:20
